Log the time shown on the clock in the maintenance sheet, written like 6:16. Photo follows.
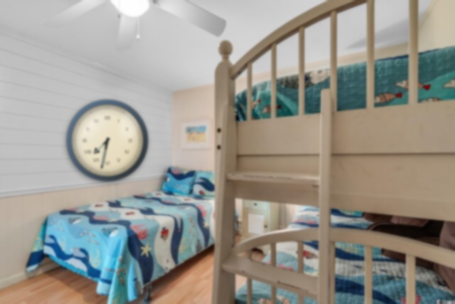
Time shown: 7:32
